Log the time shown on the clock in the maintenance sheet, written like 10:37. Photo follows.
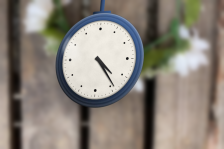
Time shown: 4:24
